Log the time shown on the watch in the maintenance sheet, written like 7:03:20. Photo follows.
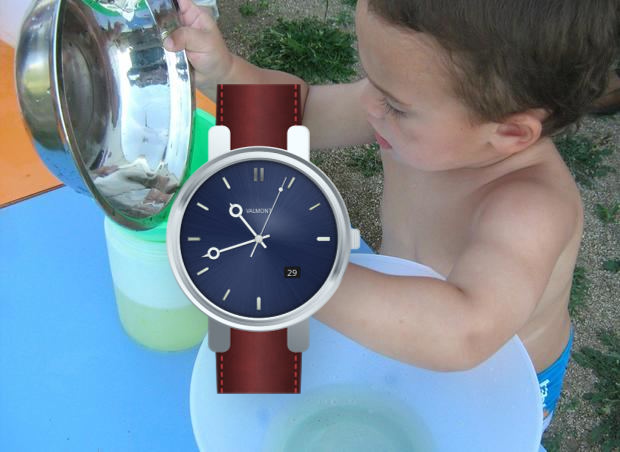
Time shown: 10:42:04
